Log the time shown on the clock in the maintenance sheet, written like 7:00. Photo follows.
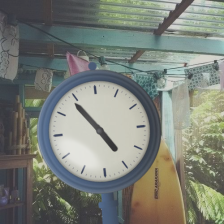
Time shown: 4:54
